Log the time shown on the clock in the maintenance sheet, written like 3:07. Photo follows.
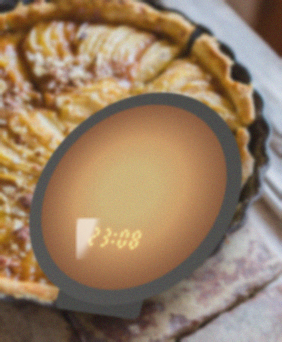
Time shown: 23:08
